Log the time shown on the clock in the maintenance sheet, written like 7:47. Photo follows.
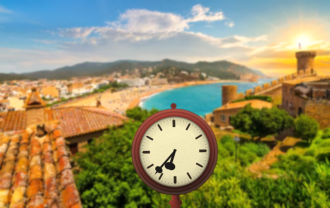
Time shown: 6:37
